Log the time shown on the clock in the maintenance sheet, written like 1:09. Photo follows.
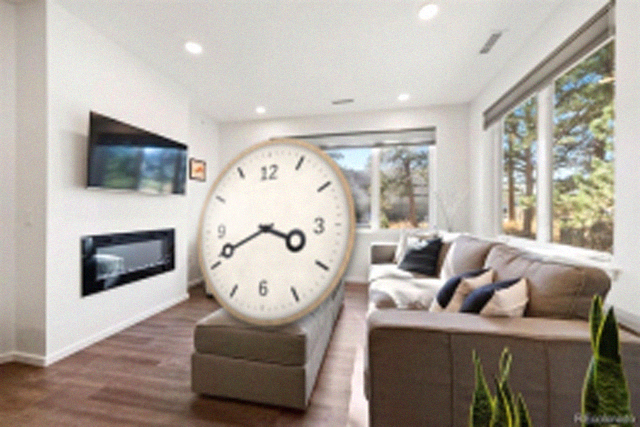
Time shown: 3:41
